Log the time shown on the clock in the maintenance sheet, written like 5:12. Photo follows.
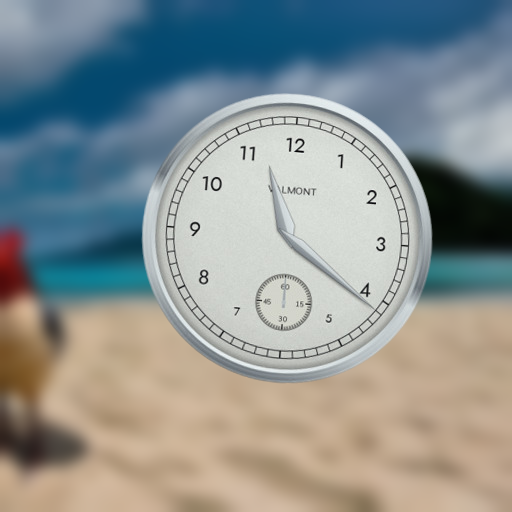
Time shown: 11:21
